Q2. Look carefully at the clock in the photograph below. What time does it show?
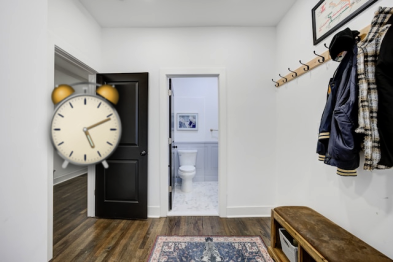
5:11
